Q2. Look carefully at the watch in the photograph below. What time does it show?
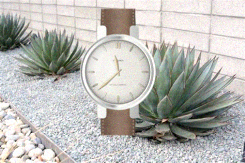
11:38
